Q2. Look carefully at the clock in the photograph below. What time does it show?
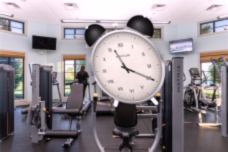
11:20
